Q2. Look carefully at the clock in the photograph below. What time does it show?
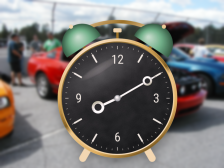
8:10
